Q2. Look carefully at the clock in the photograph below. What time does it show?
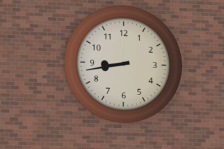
8:43
